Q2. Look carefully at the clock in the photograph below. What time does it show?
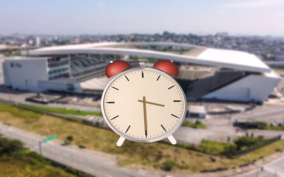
3:30
